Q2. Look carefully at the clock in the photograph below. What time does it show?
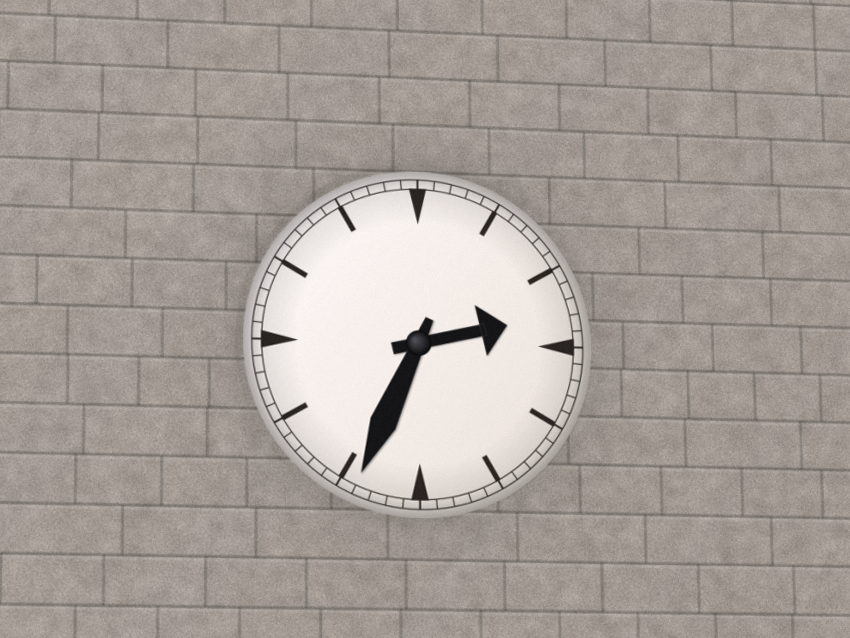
2:34
